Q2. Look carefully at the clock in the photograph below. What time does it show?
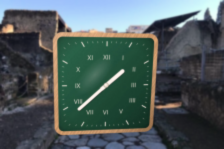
1:38
